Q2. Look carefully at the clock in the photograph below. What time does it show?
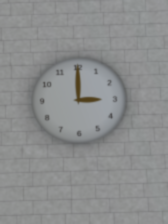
3:00
